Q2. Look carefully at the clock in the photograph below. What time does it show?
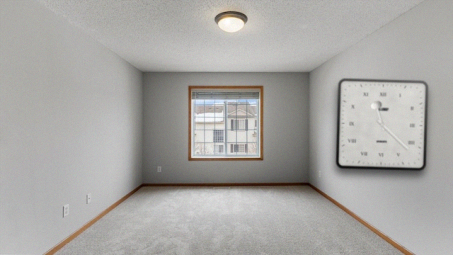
11:22
